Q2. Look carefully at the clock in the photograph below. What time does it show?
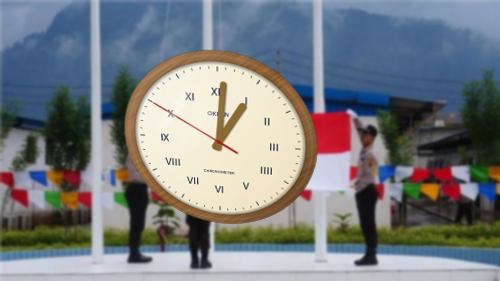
1:00:50
